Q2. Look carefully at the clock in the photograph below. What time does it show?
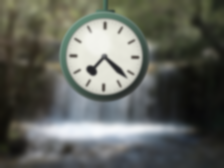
7:22
